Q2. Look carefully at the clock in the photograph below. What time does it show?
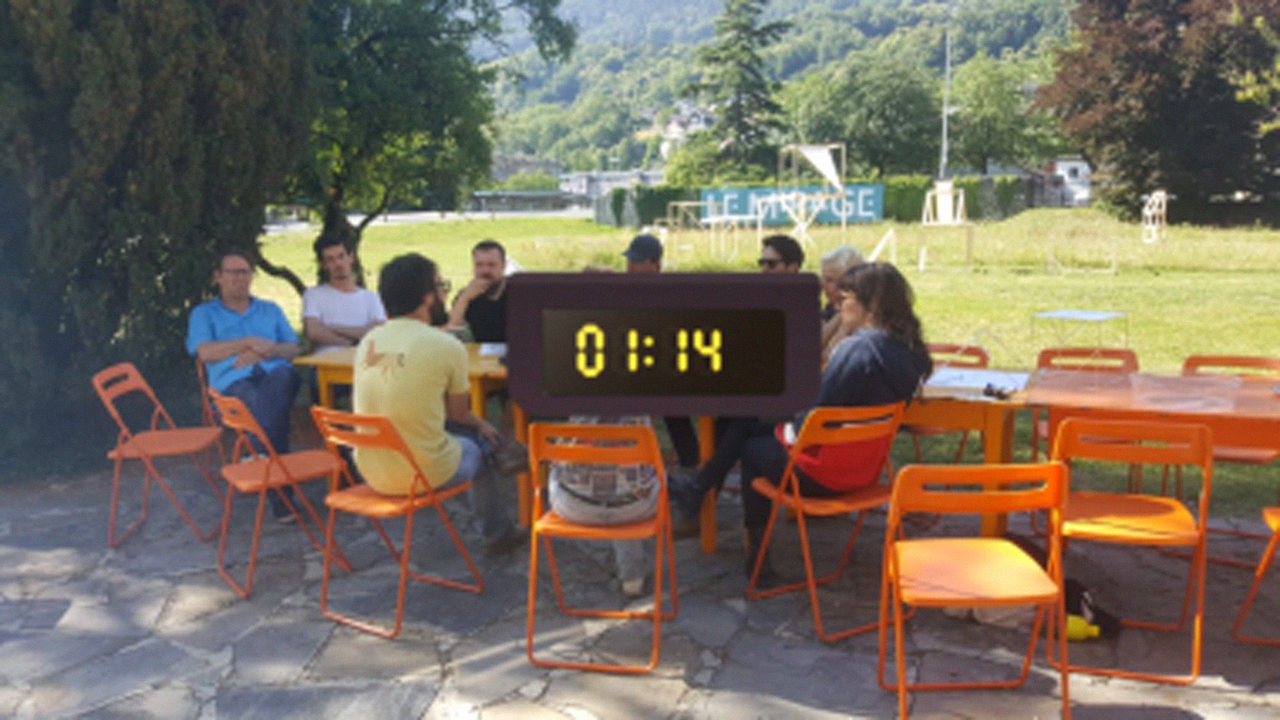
1:14
